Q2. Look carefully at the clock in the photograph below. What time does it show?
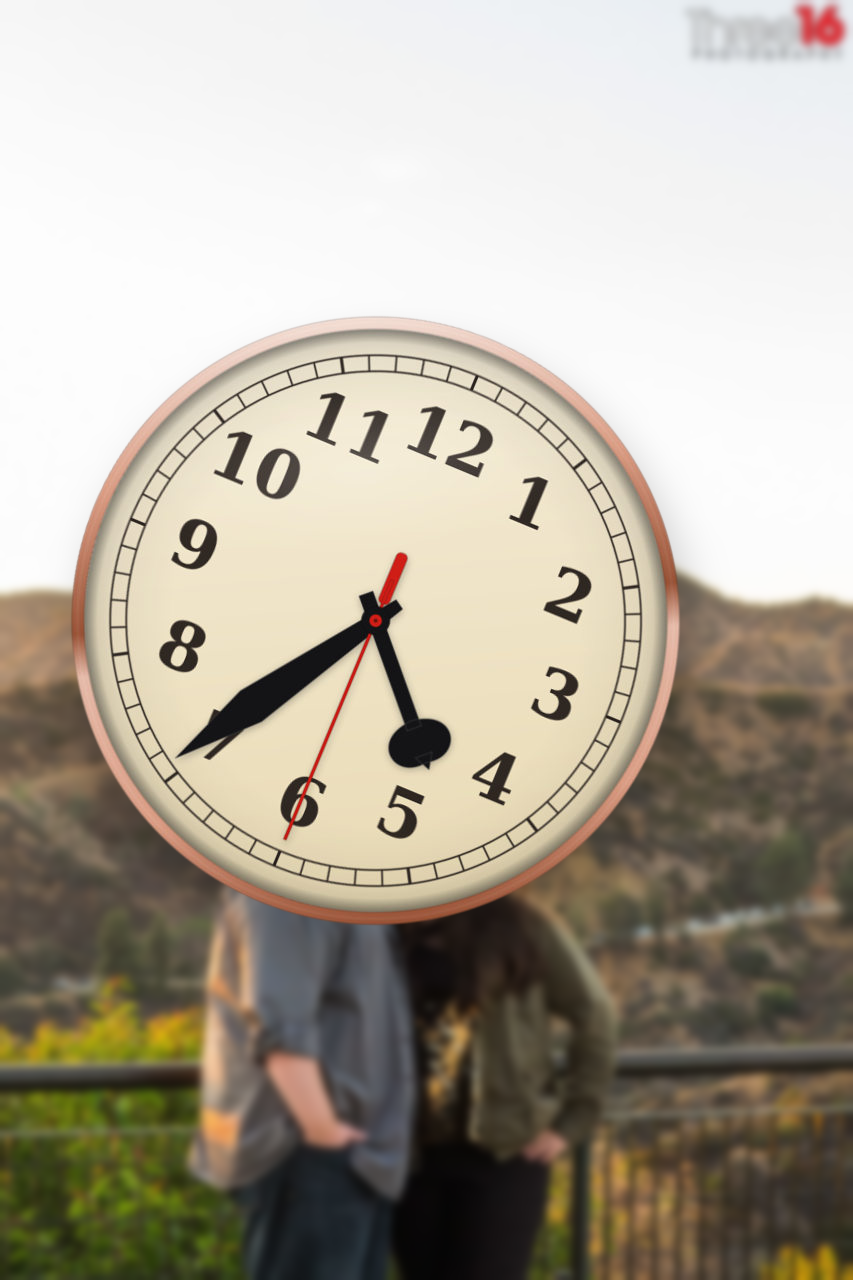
4:35:30
